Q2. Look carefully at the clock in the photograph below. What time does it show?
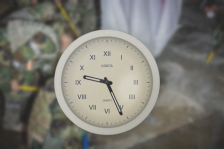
9:26
